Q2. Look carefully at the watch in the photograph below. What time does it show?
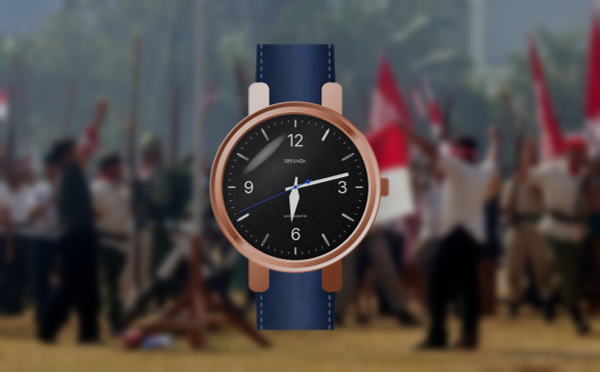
6:12:41
